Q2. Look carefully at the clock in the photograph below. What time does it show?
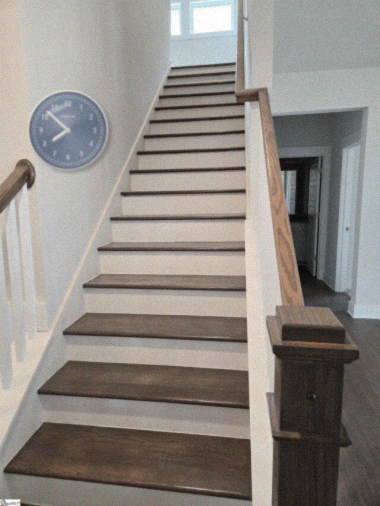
7:52
